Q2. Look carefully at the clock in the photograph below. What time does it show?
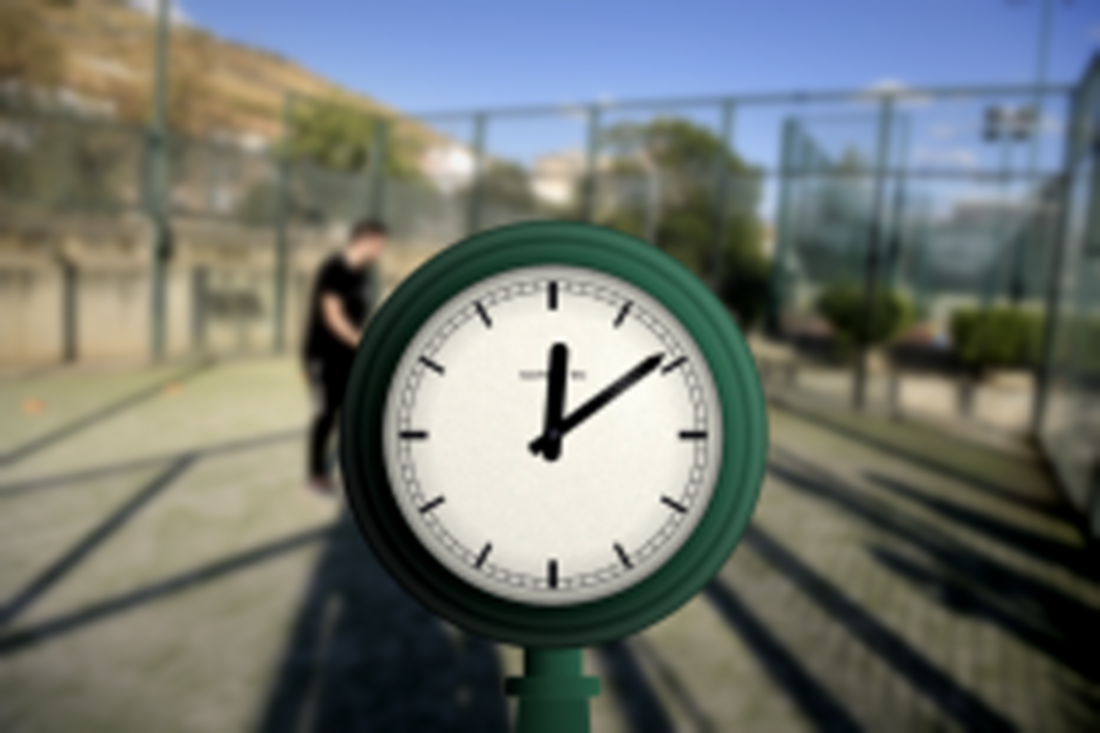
12:09
